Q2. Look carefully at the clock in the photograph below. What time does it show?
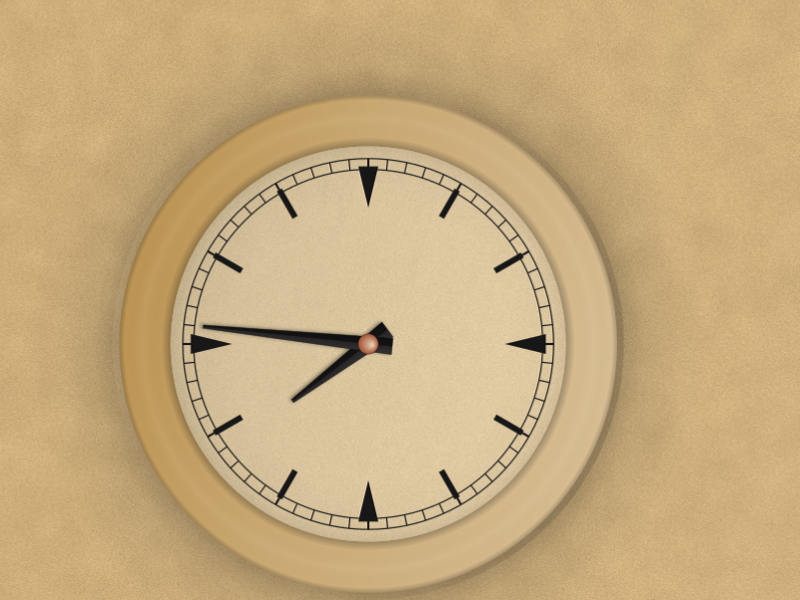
7:46
